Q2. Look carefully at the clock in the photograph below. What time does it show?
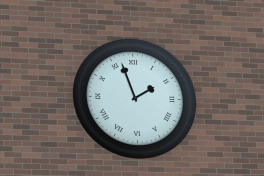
1:57
